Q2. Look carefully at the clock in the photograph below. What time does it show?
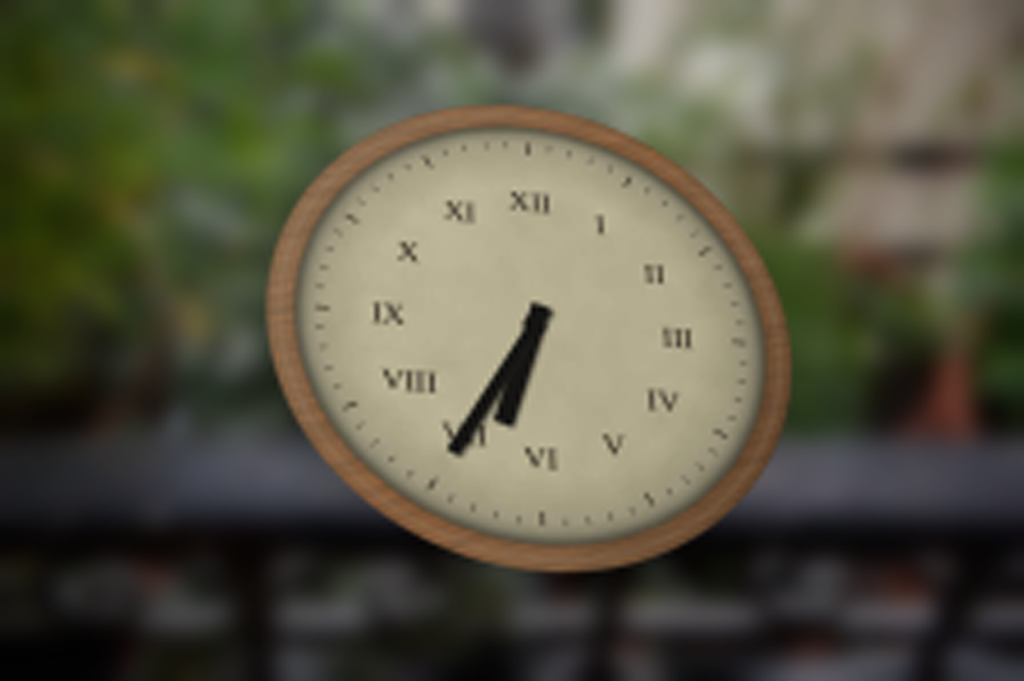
6:35
